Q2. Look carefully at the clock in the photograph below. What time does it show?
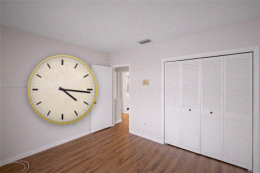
4:16
